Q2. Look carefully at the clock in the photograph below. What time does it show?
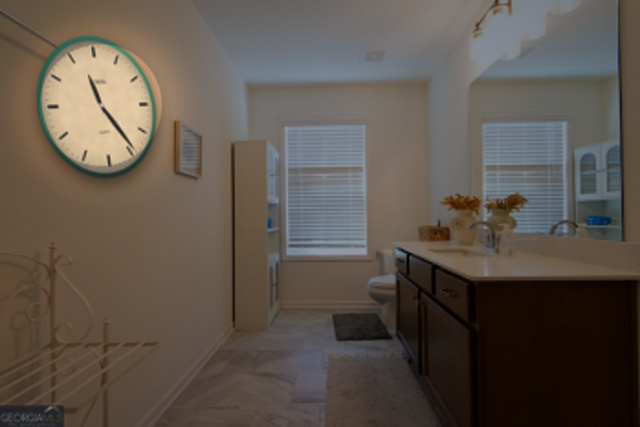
11:24
